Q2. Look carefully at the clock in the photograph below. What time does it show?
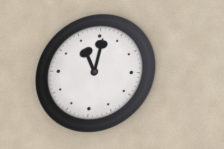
11:01
